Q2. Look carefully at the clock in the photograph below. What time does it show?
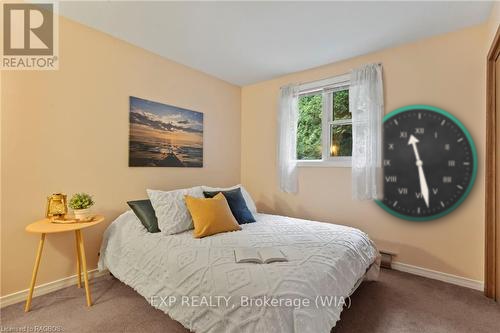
11:28
